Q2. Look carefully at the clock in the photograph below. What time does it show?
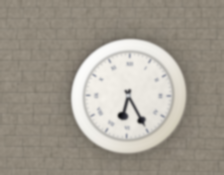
6:25
